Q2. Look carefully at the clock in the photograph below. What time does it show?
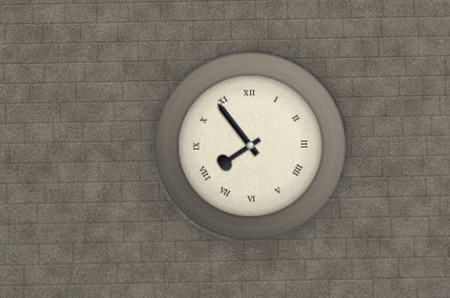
7:54
